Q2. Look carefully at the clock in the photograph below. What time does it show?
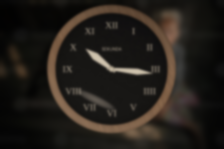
10:16
